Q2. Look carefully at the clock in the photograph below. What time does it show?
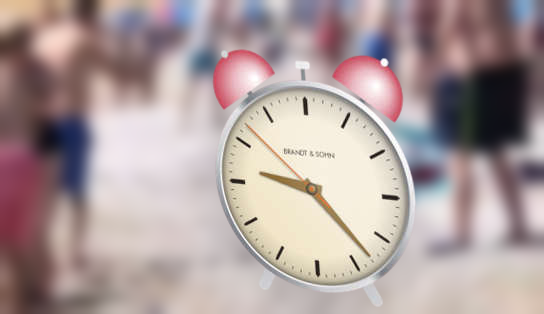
9:22:52
